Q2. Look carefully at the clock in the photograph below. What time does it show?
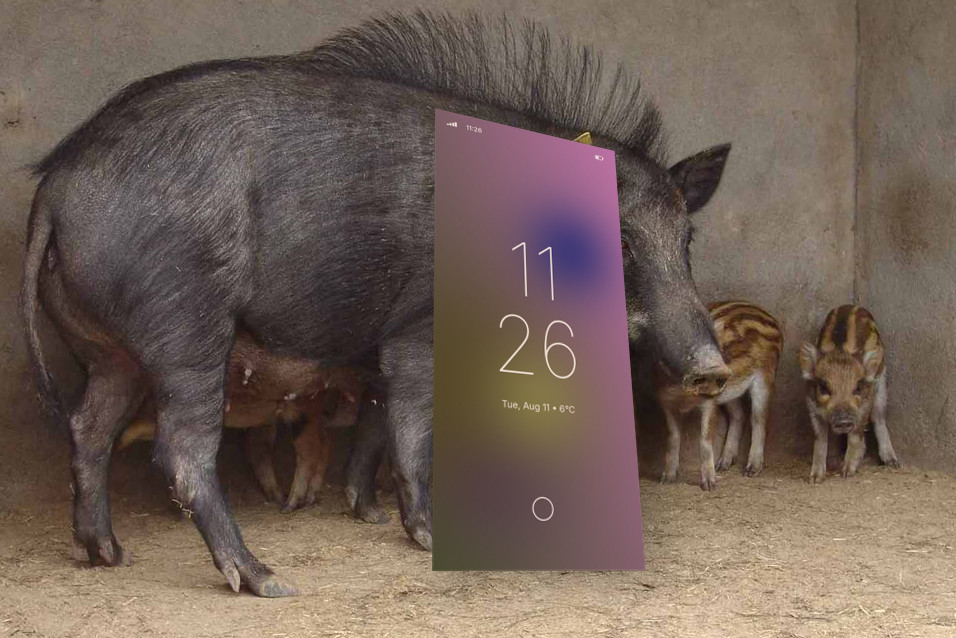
11:26
